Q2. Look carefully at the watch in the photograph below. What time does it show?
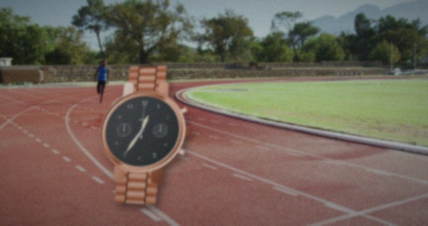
12:35
